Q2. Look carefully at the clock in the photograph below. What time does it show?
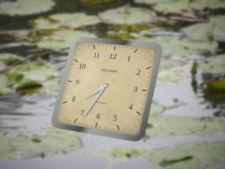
7:34
